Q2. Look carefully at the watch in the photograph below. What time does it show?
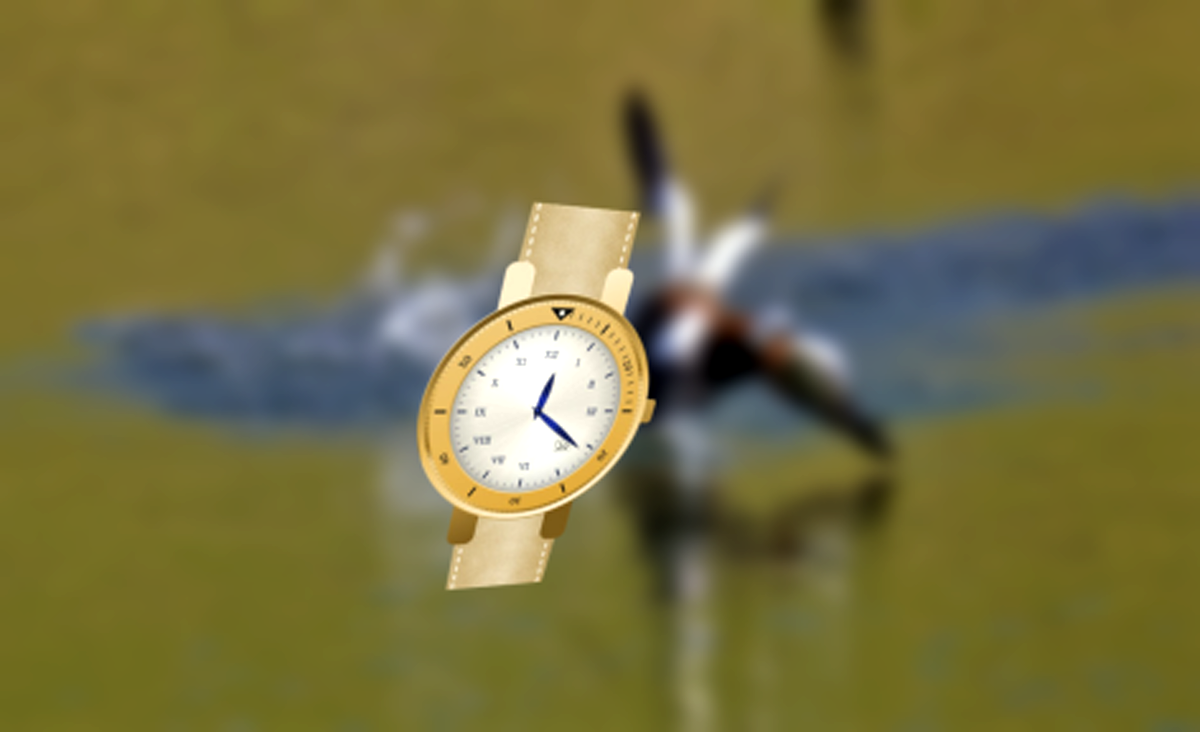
12:21
